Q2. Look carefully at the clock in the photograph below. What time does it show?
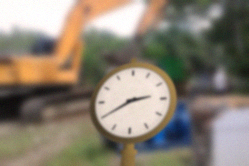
2:40
